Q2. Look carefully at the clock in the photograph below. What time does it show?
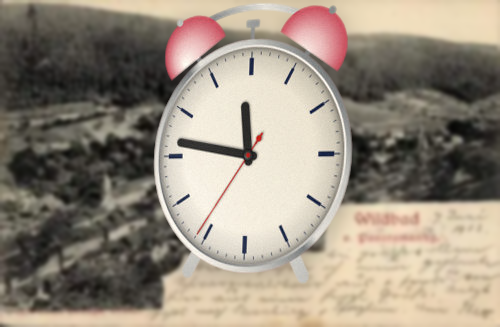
11:46:36
